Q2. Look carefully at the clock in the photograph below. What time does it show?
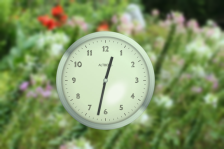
12:32
